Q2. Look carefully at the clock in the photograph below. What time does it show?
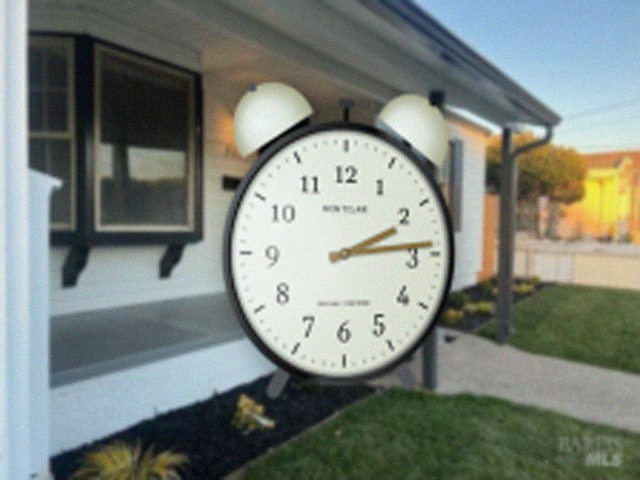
2:14
